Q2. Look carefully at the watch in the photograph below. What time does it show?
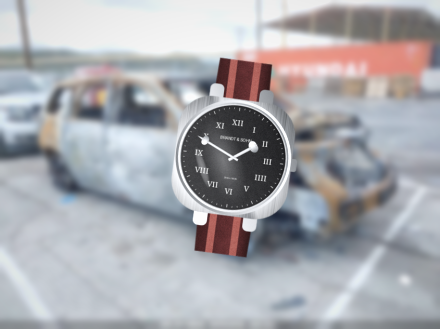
1:49
